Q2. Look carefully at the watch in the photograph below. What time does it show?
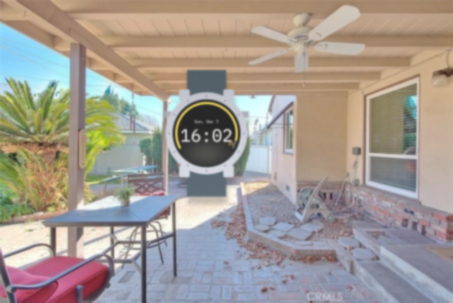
16:02
